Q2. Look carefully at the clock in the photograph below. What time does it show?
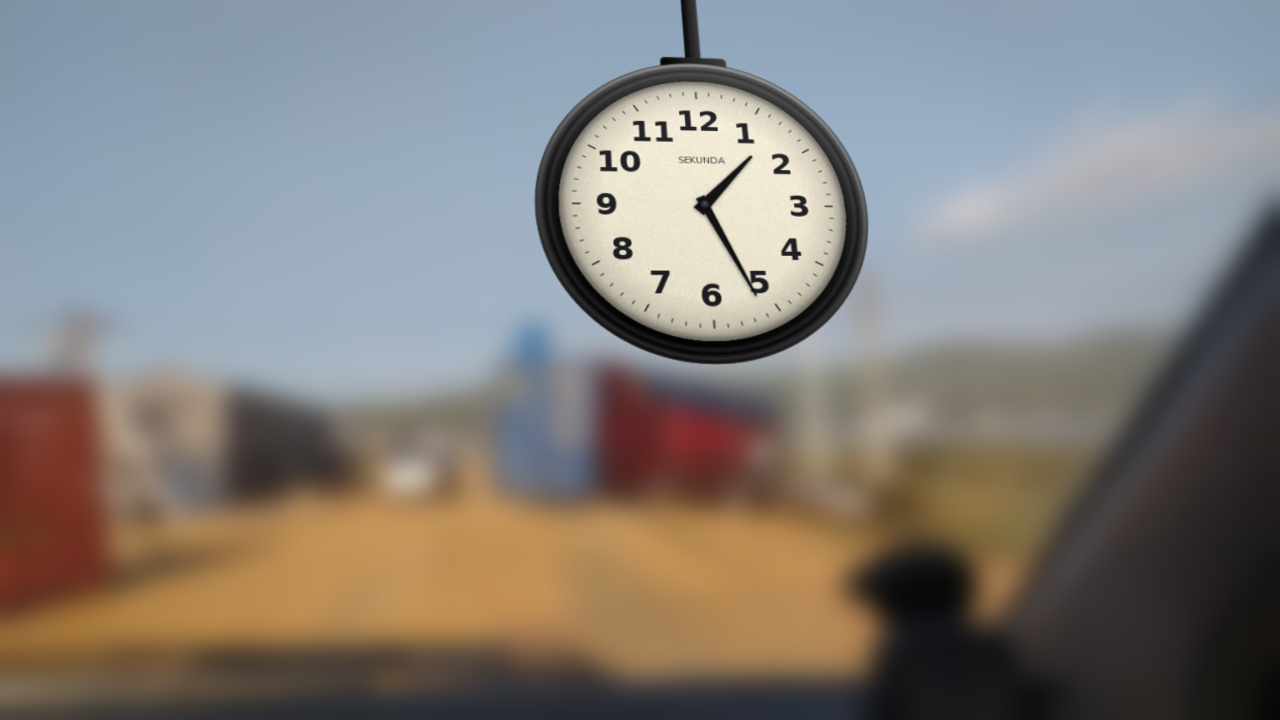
1:26
